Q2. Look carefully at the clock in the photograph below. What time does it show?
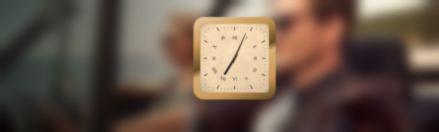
7:04
